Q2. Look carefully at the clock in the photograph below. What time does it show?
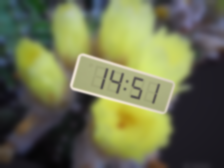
14:51
